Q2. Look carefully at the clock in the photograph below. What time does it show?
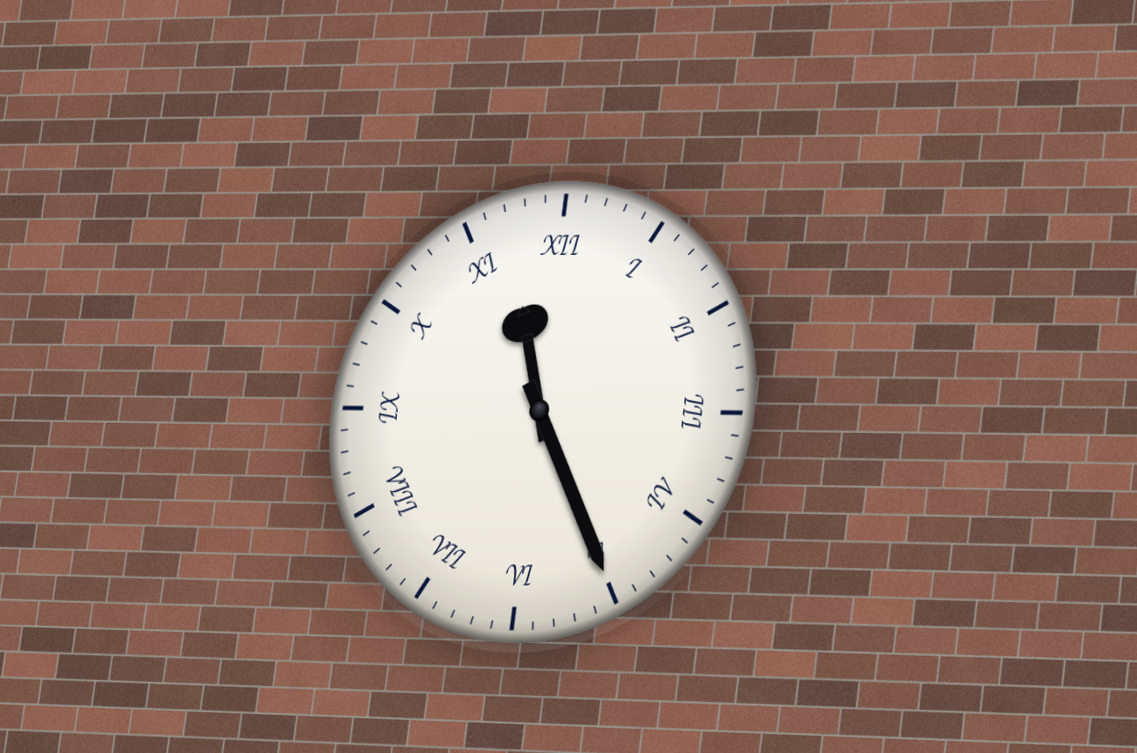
11:25
